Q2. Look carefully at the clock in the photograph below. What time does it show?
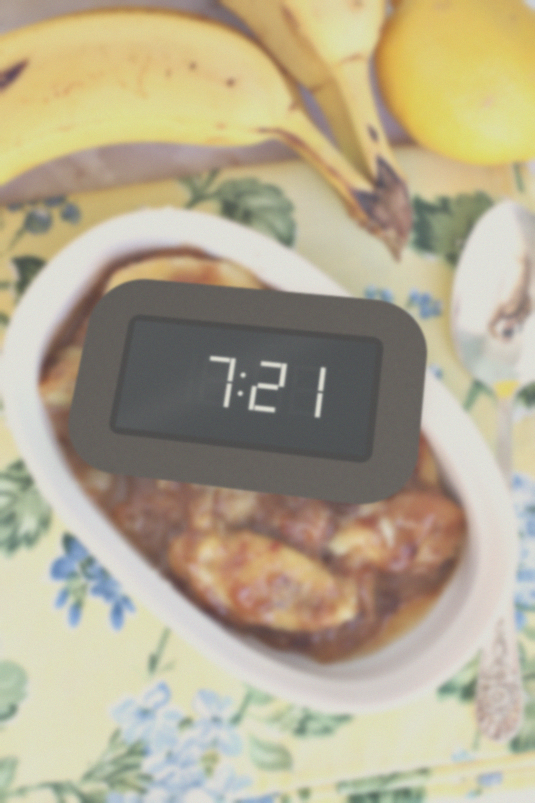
7:21
